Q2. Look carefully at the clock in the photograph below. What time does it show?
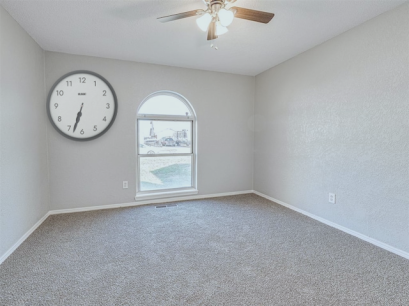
6:33
